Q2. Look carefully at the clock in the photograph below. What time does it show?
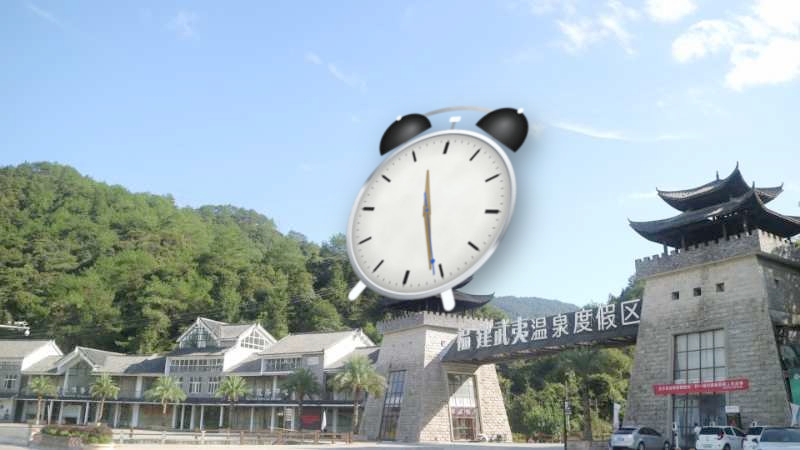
11:26:26
